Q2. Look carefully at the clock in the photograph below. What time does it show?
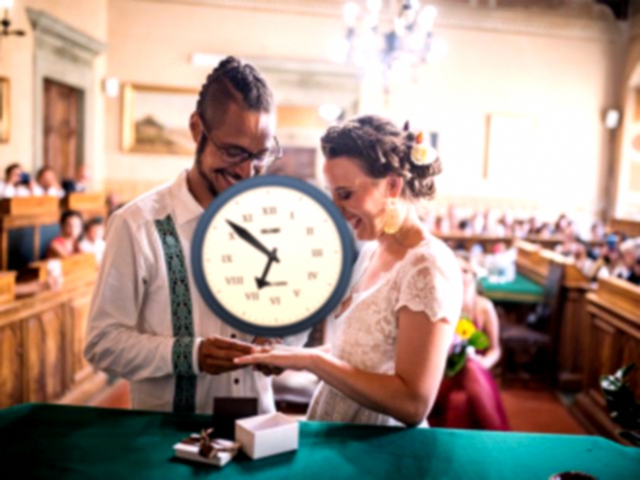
6:52
